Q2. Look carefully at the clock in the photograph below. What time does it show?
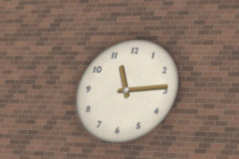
11:14
